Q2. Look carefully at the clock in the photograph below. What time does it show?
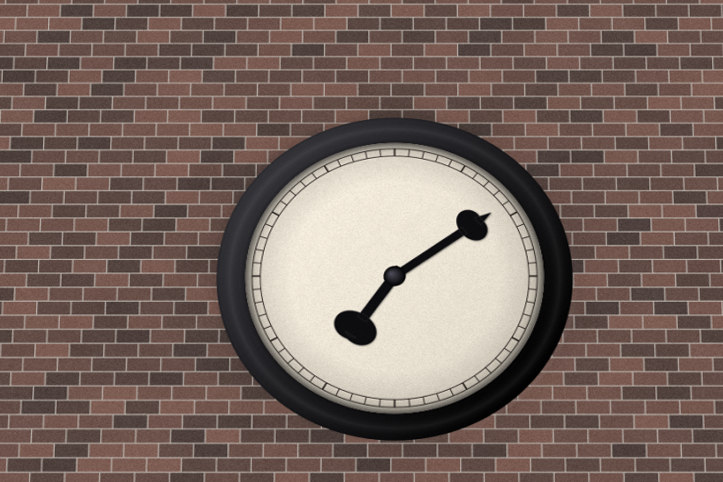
7:09
